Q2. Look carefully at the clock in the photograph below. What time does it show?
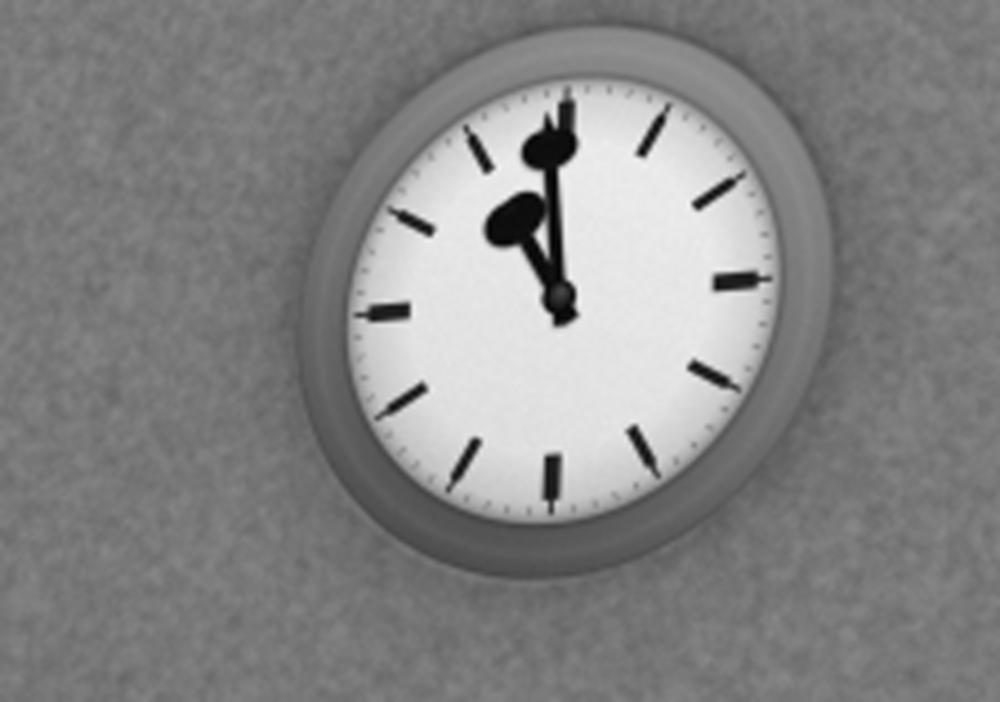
10:59
